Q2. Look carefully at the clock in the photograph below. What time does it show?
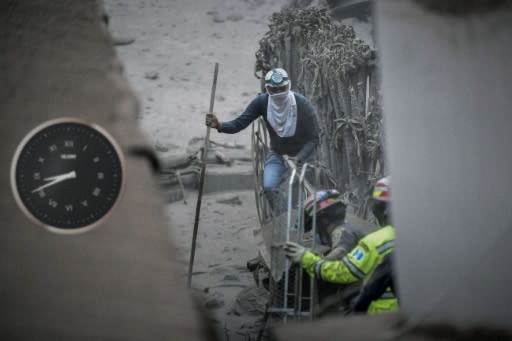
8:41
